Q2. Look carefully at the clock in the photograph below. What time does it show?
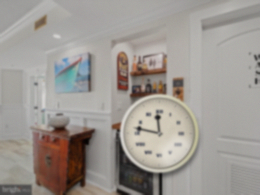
11:47
